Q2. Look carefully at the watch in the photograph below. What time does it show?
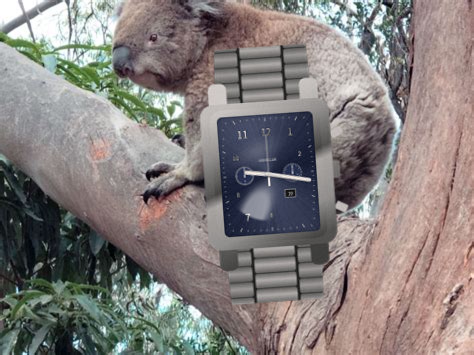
9:17
